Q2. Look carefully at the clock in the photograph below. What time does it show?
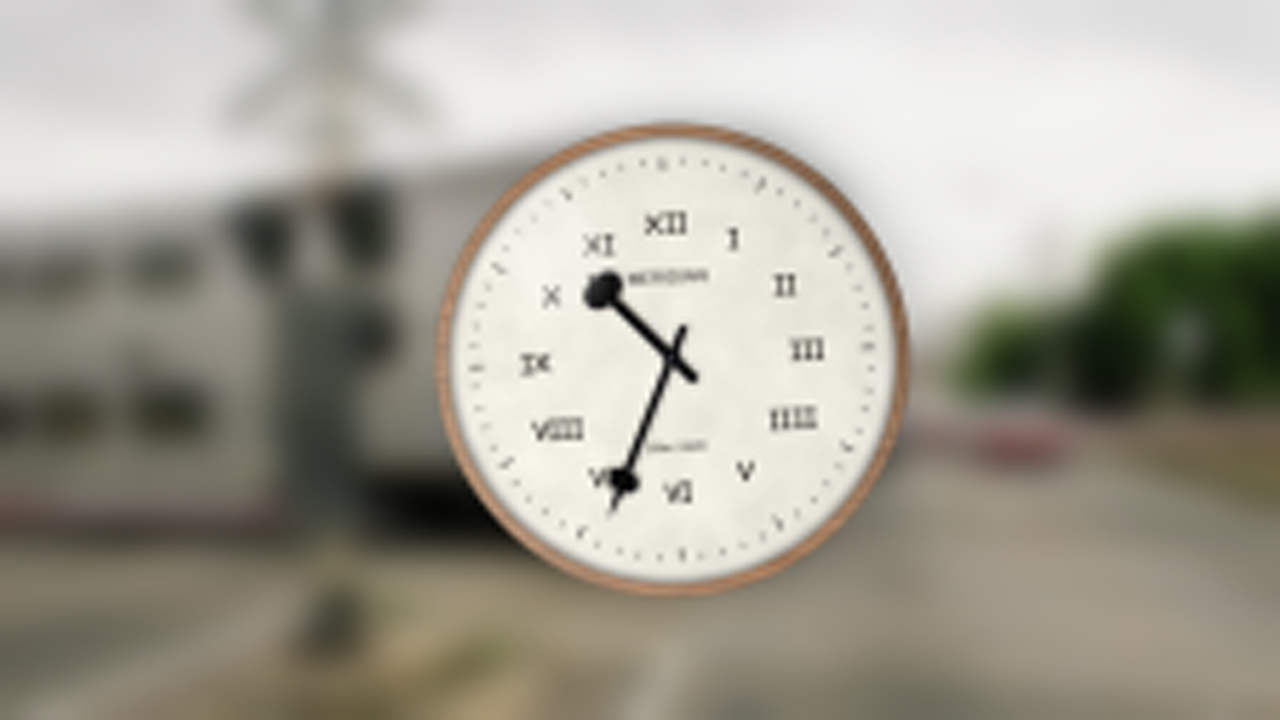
10:34
